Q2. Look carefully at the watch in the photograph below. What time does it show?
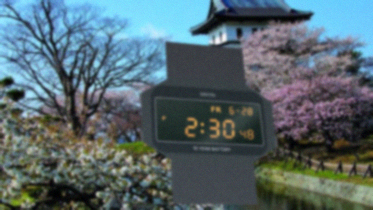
2:30
